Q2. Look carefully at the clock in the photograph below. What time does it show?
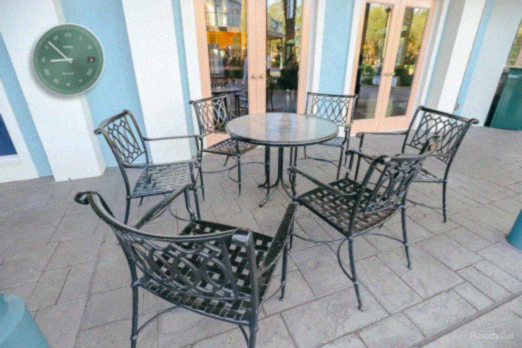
8:52
